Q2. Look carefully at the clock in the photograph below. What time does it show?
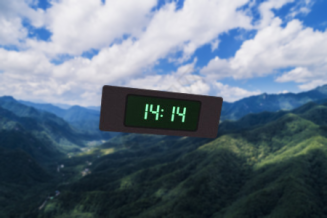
14:14
